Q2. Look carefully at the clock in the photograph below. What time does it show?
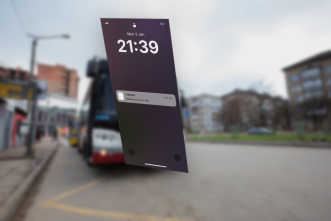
21:39
